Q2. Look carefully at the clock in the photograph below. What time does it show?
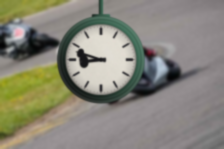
8:48
